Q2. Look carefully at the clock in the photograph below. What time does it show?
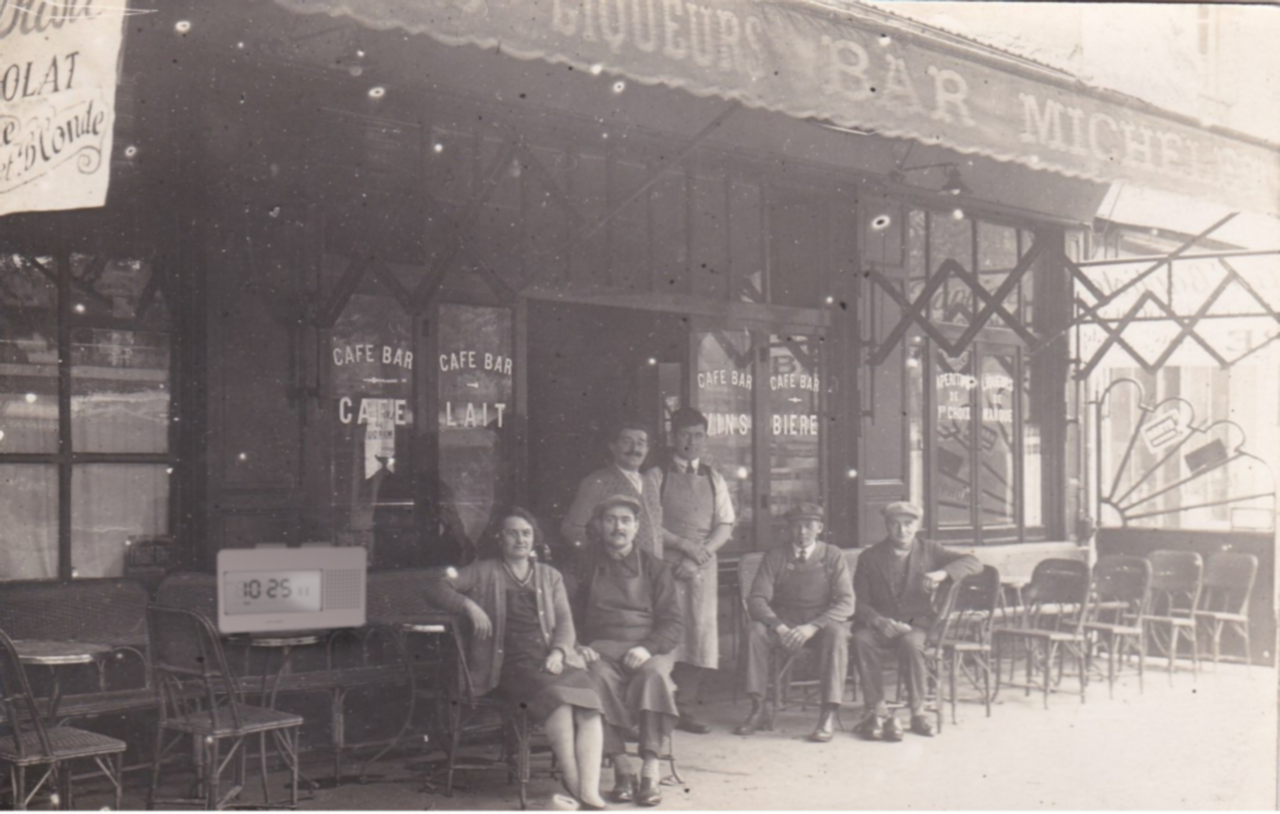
10:25
